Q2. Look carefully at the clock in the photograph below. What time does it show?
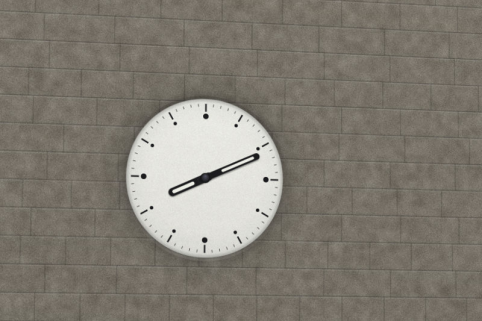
8:11
